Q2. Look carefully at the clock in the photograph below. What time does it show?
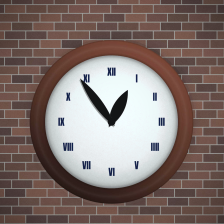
12:54
